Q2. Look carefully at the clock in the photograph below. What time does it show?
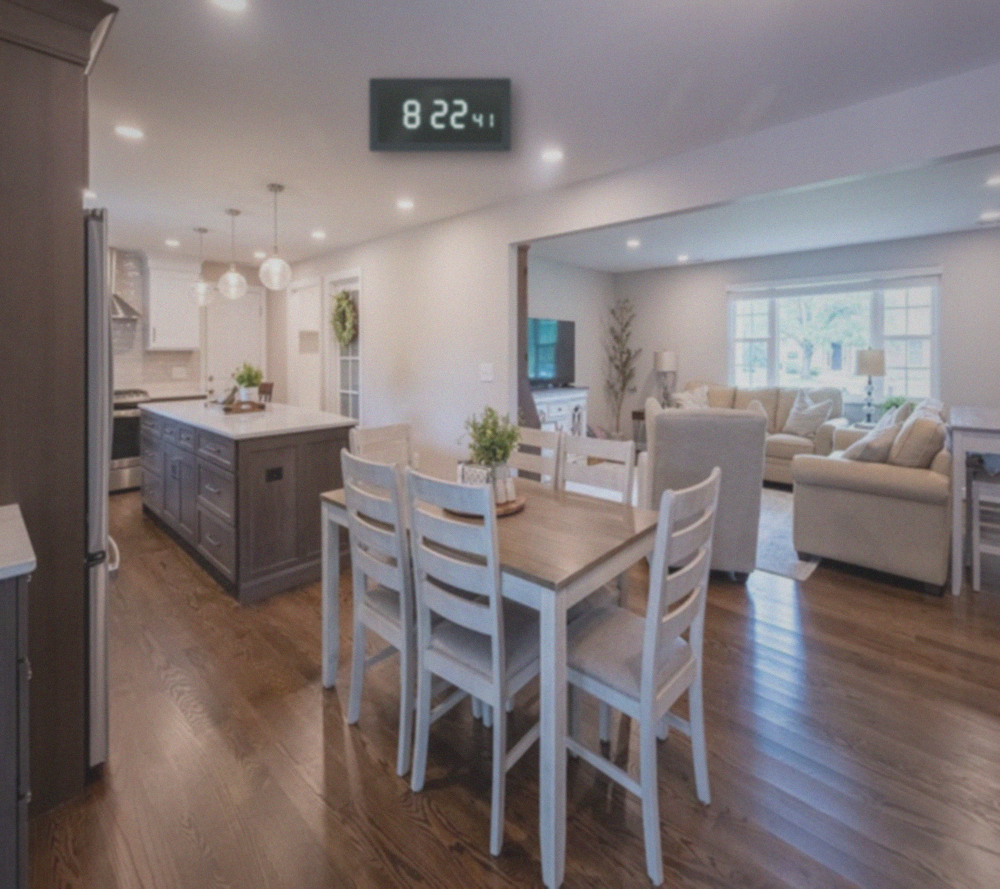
8:22:41
